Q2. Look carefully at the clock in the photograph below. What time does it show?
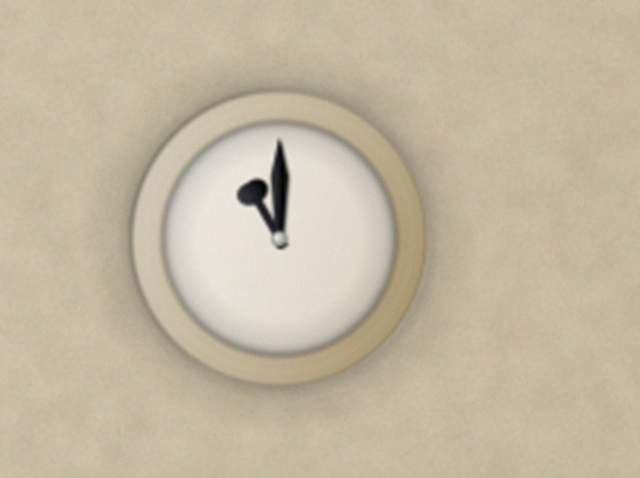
11:00
